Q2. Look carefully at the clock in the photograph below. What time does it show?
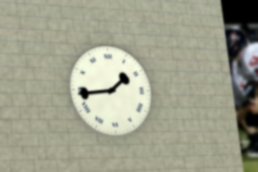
1:44
